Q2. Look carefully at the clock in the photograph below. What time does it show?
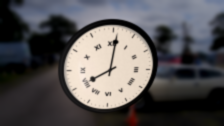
8:01
